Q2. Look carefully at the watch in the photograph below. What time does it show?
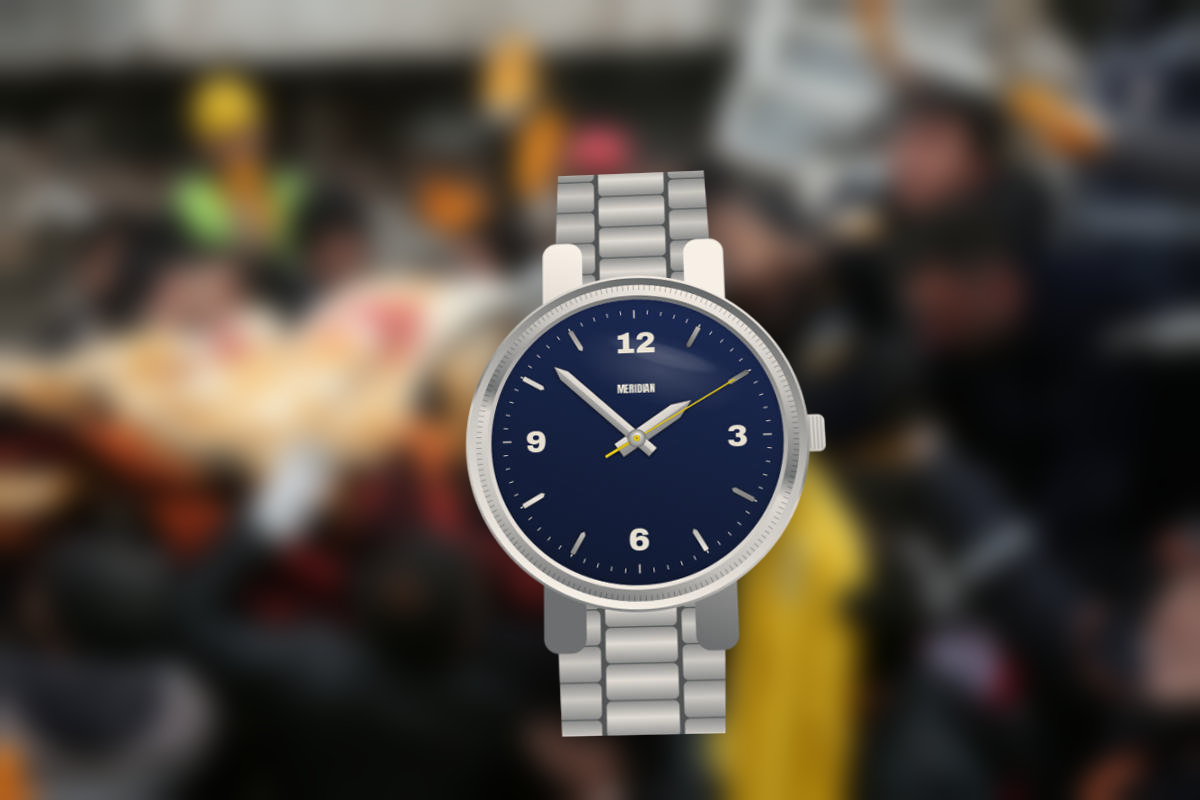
1:52:10
